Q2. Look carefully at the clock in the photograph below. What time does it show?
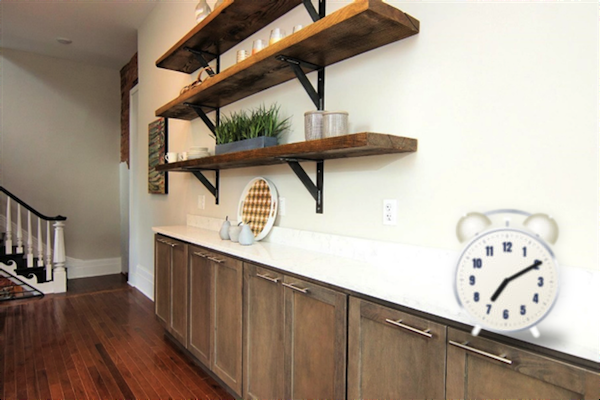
7:10
